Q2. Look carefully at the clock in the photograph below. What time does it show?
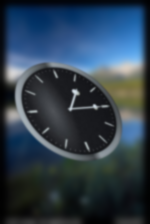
1:15
